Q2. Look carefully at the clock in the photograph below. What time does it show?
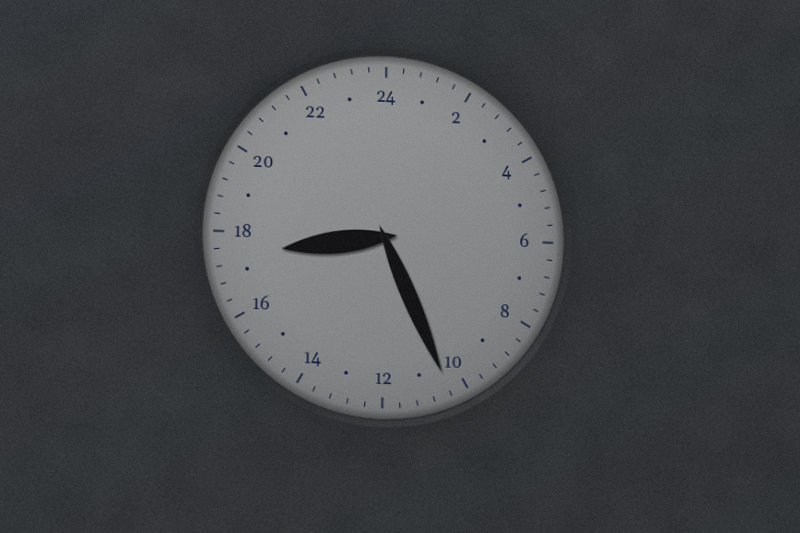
17:26
